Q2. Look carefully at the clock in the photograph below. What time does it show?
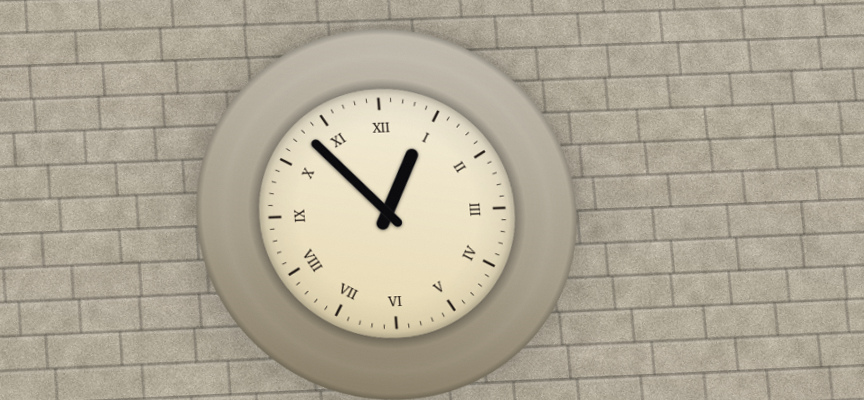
12:53
